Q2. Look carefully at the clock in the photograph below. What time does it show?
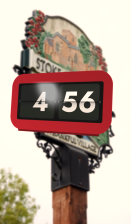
4:56
